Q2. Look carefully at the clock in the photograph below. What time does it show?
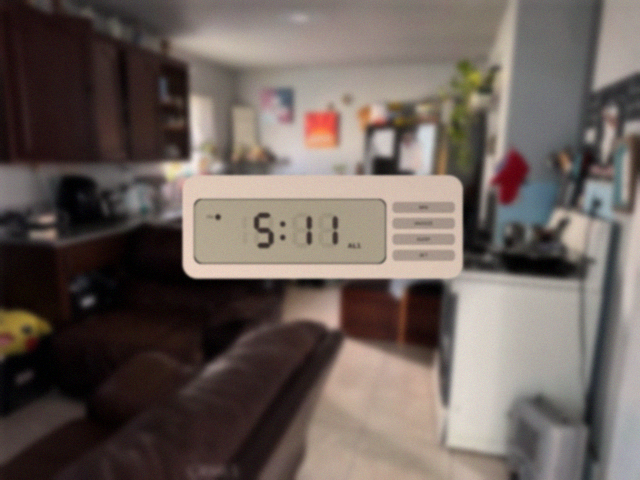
5:11
